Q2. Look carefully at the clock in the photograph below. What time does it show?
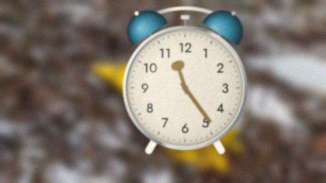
11:24
